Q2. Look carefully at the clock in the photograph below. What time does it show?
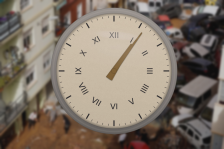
1:06
